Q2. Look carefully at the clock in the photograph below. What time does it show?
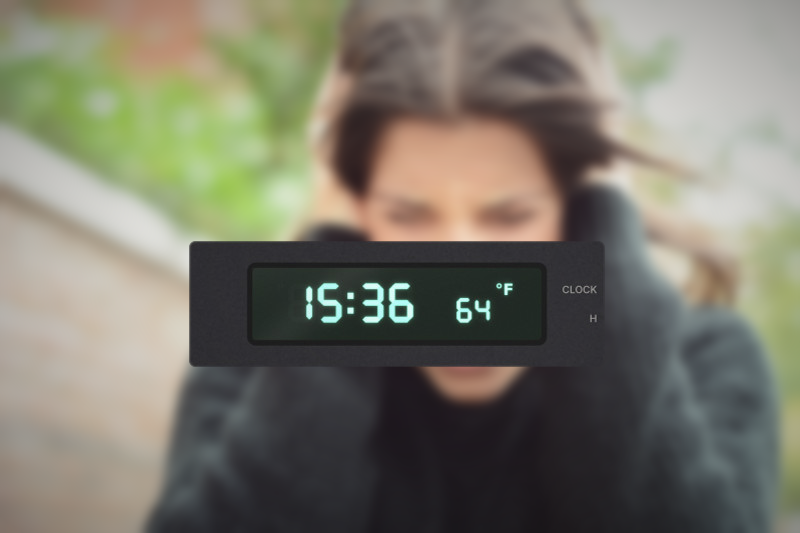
15:36
